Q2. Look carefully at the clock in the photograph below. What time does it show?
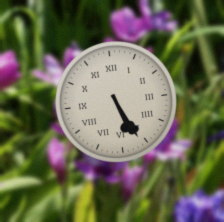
5:26
